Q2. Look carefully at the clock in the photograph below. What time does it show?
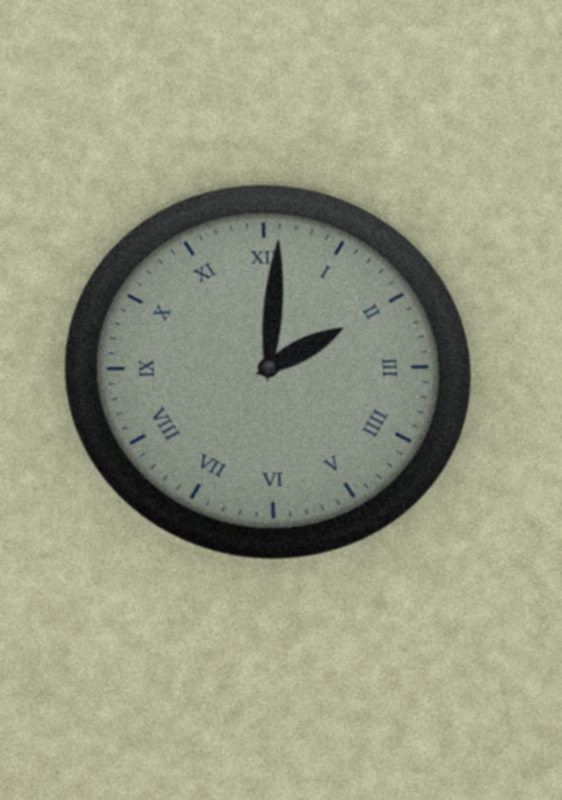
2:01
